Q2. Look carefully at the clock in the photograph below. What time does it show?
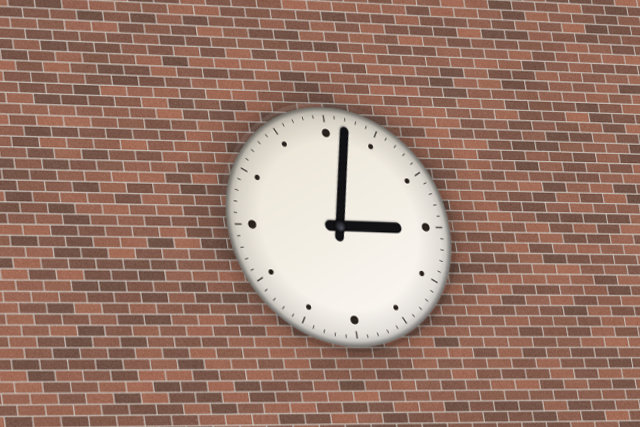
3:02
